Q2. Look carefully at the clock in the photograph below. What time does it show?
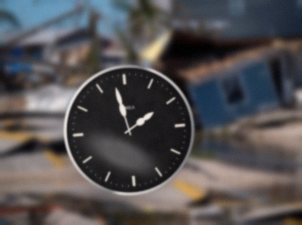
1:58
